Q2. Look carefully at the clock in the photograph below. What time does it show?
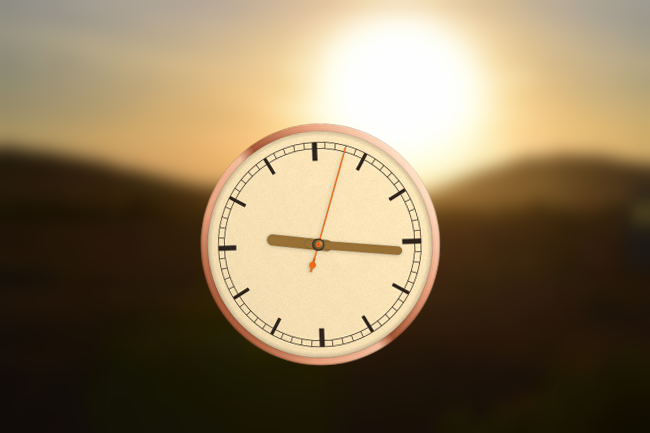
9:16:03
